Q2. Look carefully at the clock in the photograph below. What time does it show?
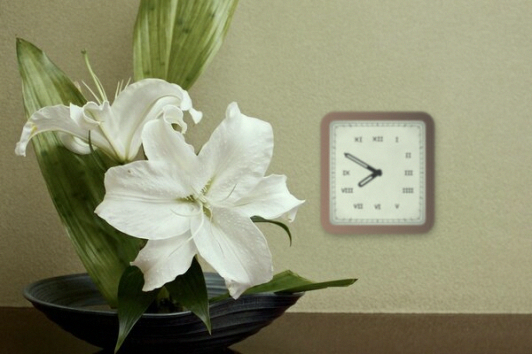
7:50
